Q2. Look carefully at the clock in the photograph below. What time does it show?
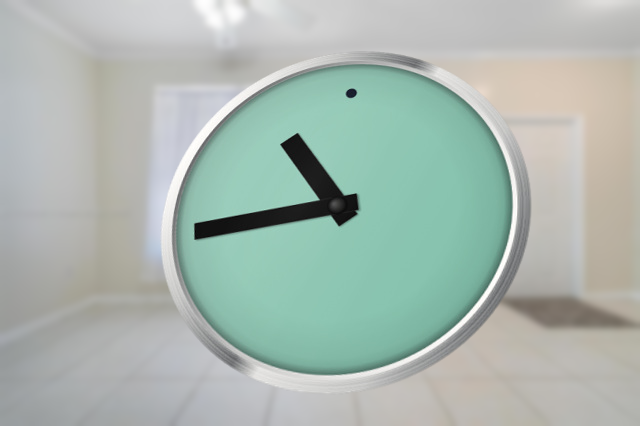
10:43
